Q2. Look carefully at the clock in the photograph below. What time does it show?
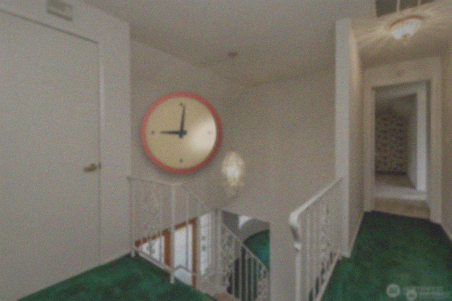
9:01
